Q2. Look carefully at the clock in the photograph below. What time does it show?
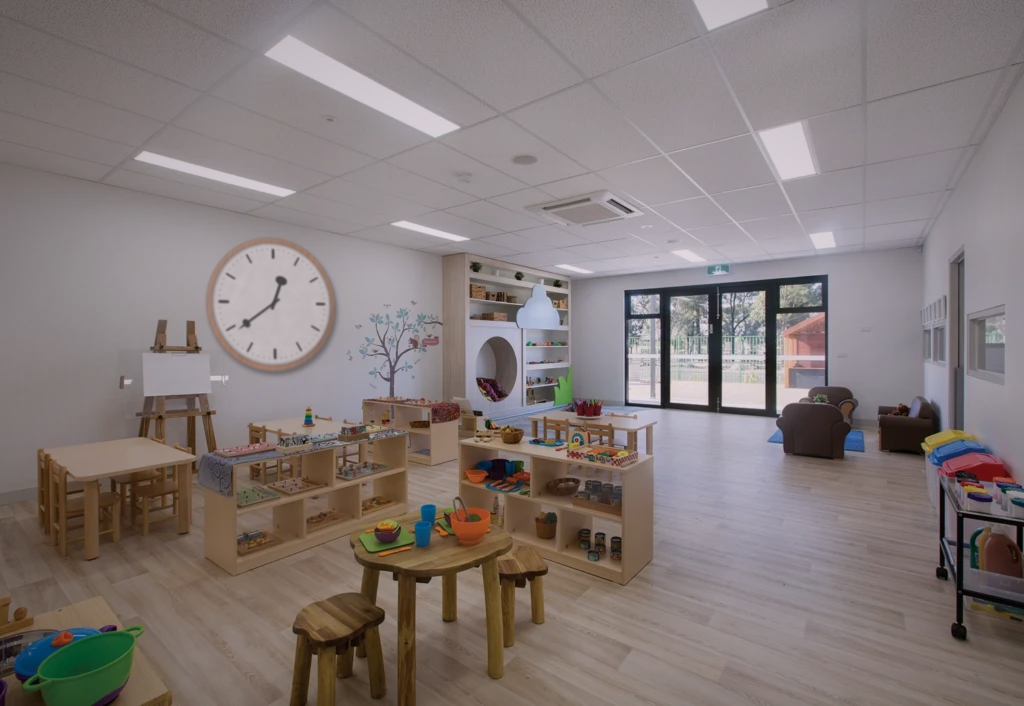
12:39
